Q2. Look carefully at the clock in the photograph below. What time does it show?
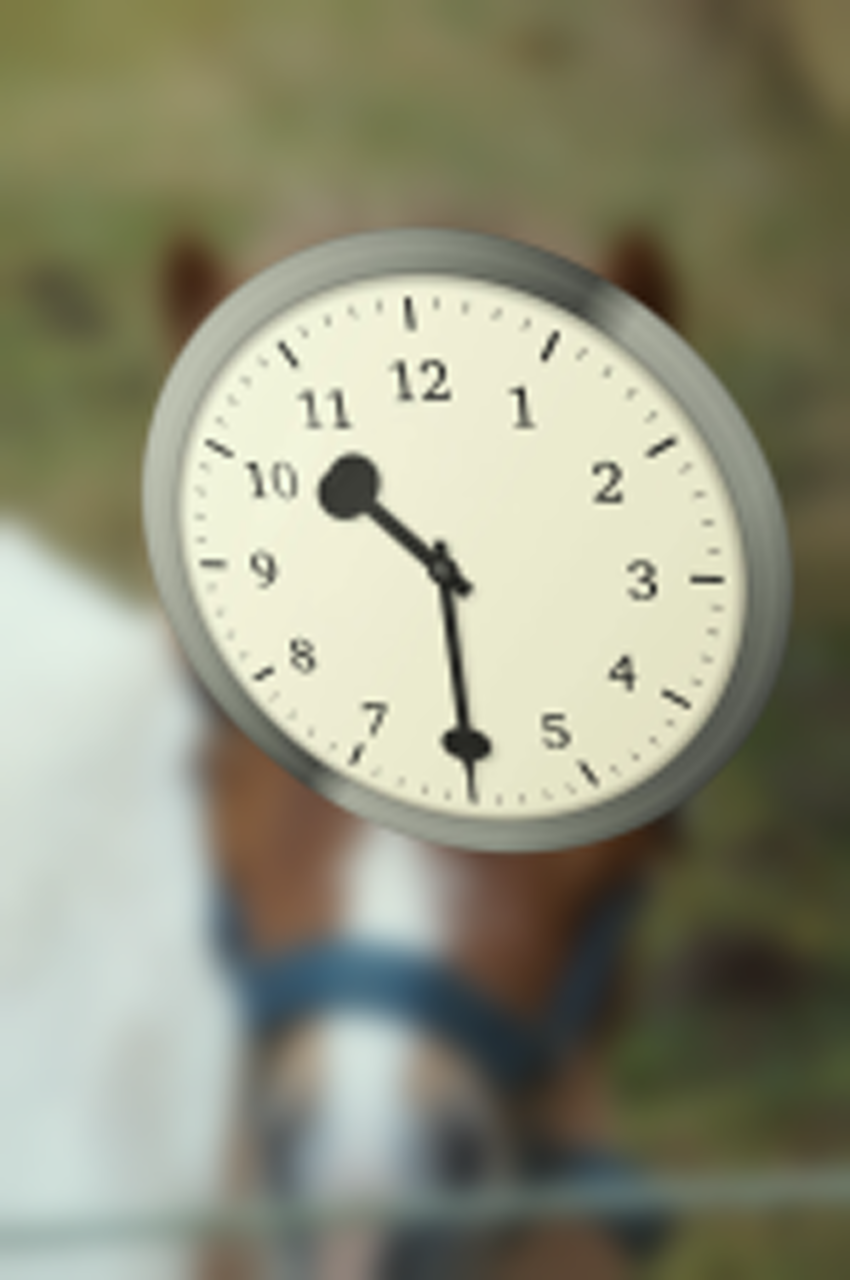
10:30
